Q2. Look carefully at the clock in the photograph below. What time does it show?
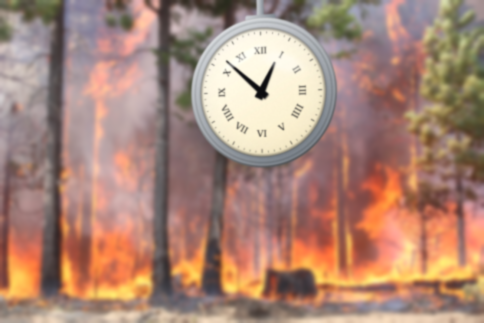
12:52
